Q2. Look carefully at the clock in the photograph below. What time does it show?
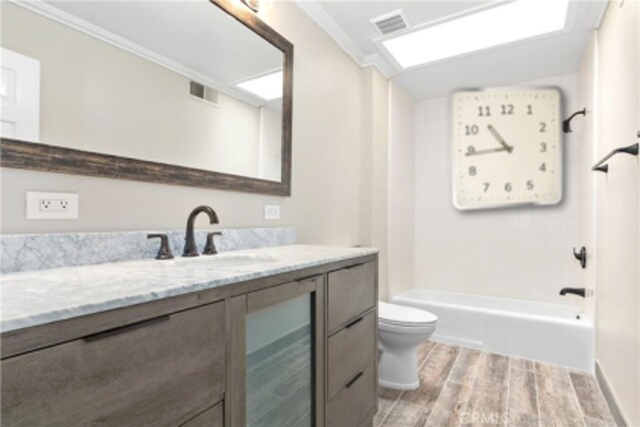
10:44
